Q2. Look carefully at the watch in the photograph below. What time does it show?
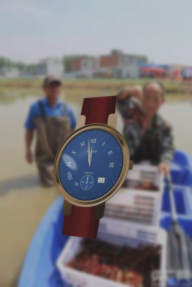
11:58
